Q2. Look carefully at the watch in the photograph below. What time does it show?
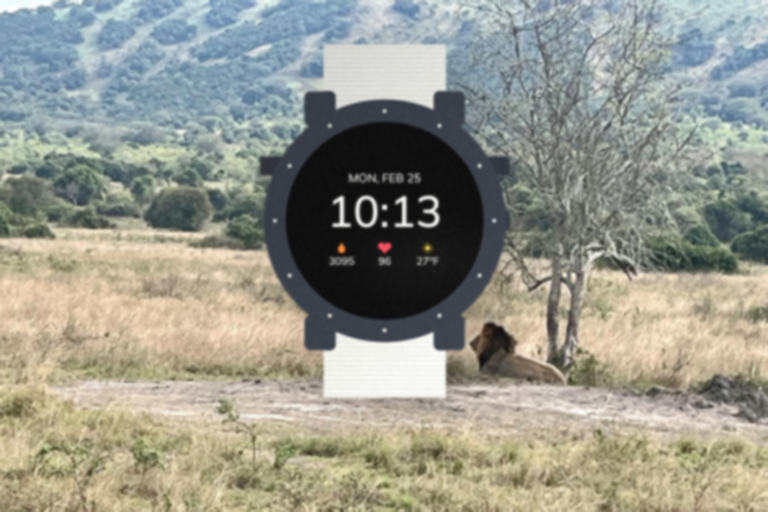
10:13
